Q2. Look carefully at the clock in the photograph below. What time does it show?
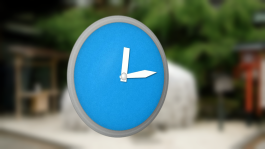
12:14
